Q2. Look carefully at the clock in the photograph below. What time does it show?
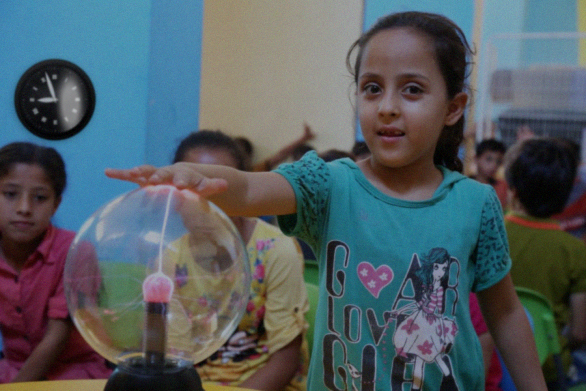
8:57
